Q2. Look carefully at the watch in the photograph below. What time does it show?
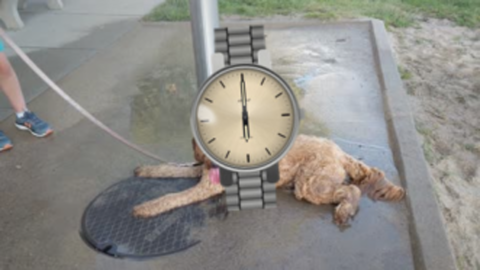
6:00
